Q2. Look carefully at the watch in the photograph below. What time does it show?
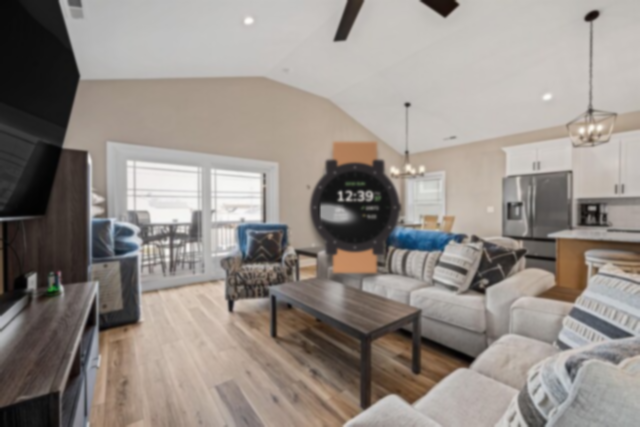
12:39
